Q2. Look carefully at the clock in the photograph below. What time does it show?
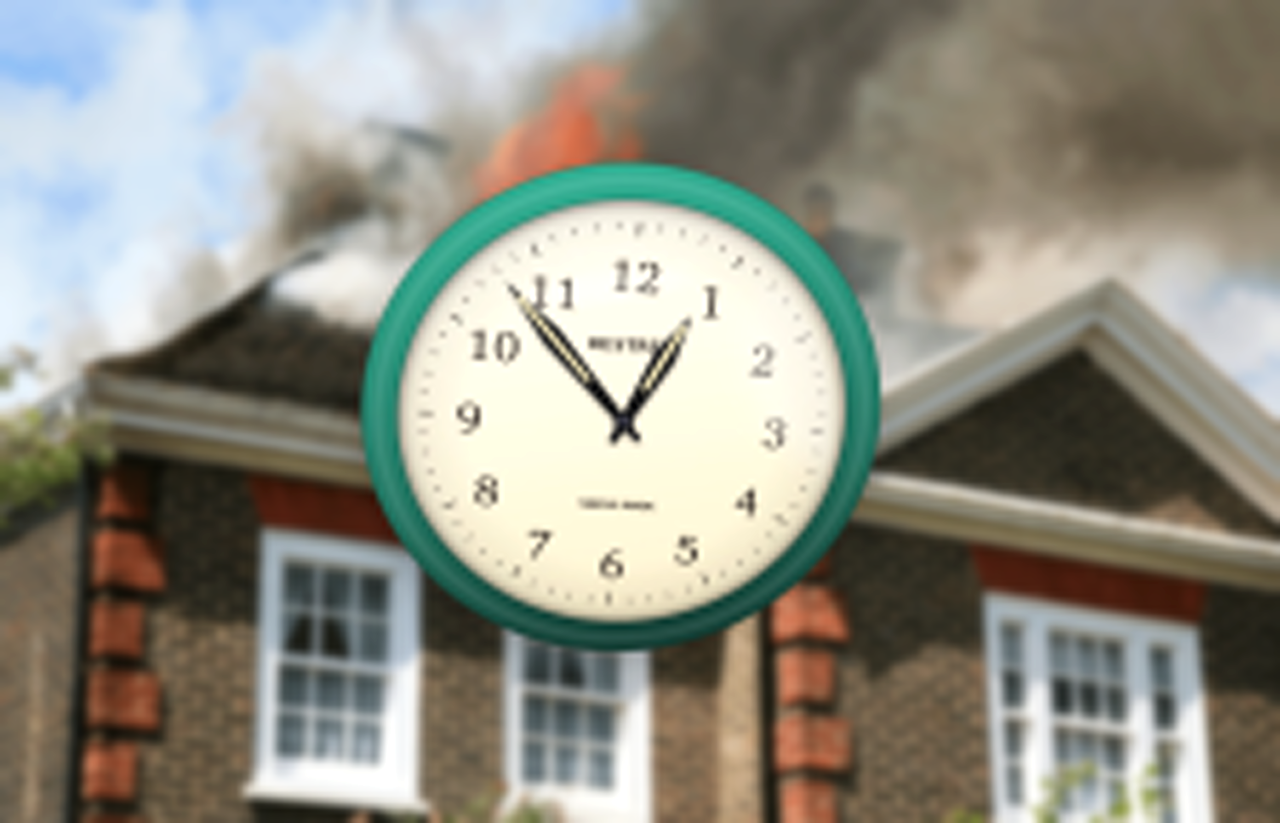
12:53
